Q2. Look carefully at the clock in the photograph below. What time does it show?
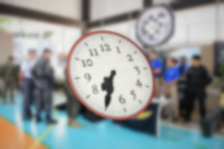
7:35
